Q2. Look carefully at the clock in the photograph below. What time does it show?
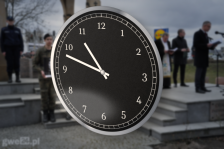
10:48
